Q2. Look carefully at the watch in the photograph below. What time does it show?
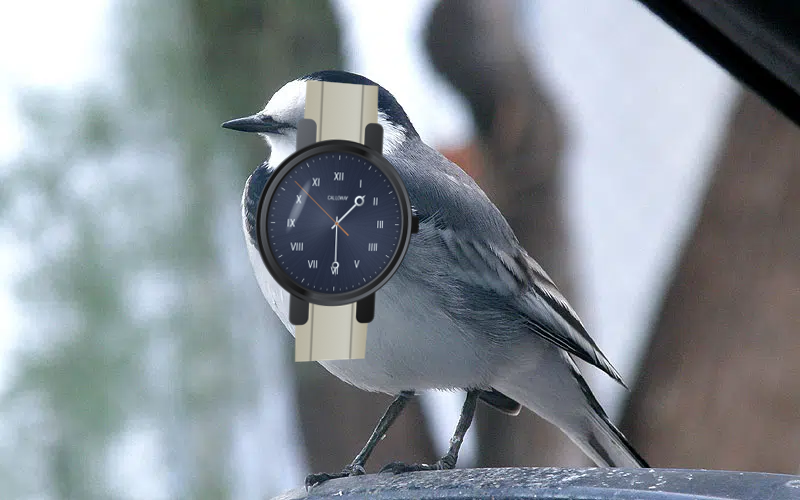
1:29:52
